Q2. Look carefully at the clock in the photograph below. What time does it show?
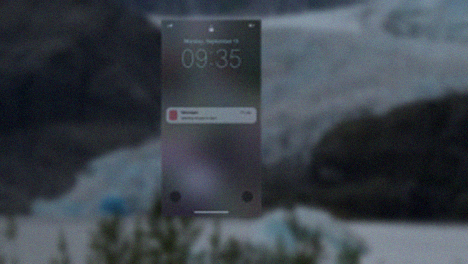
9:35
